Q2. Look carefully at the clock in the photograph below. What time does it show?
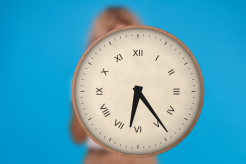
6:24
